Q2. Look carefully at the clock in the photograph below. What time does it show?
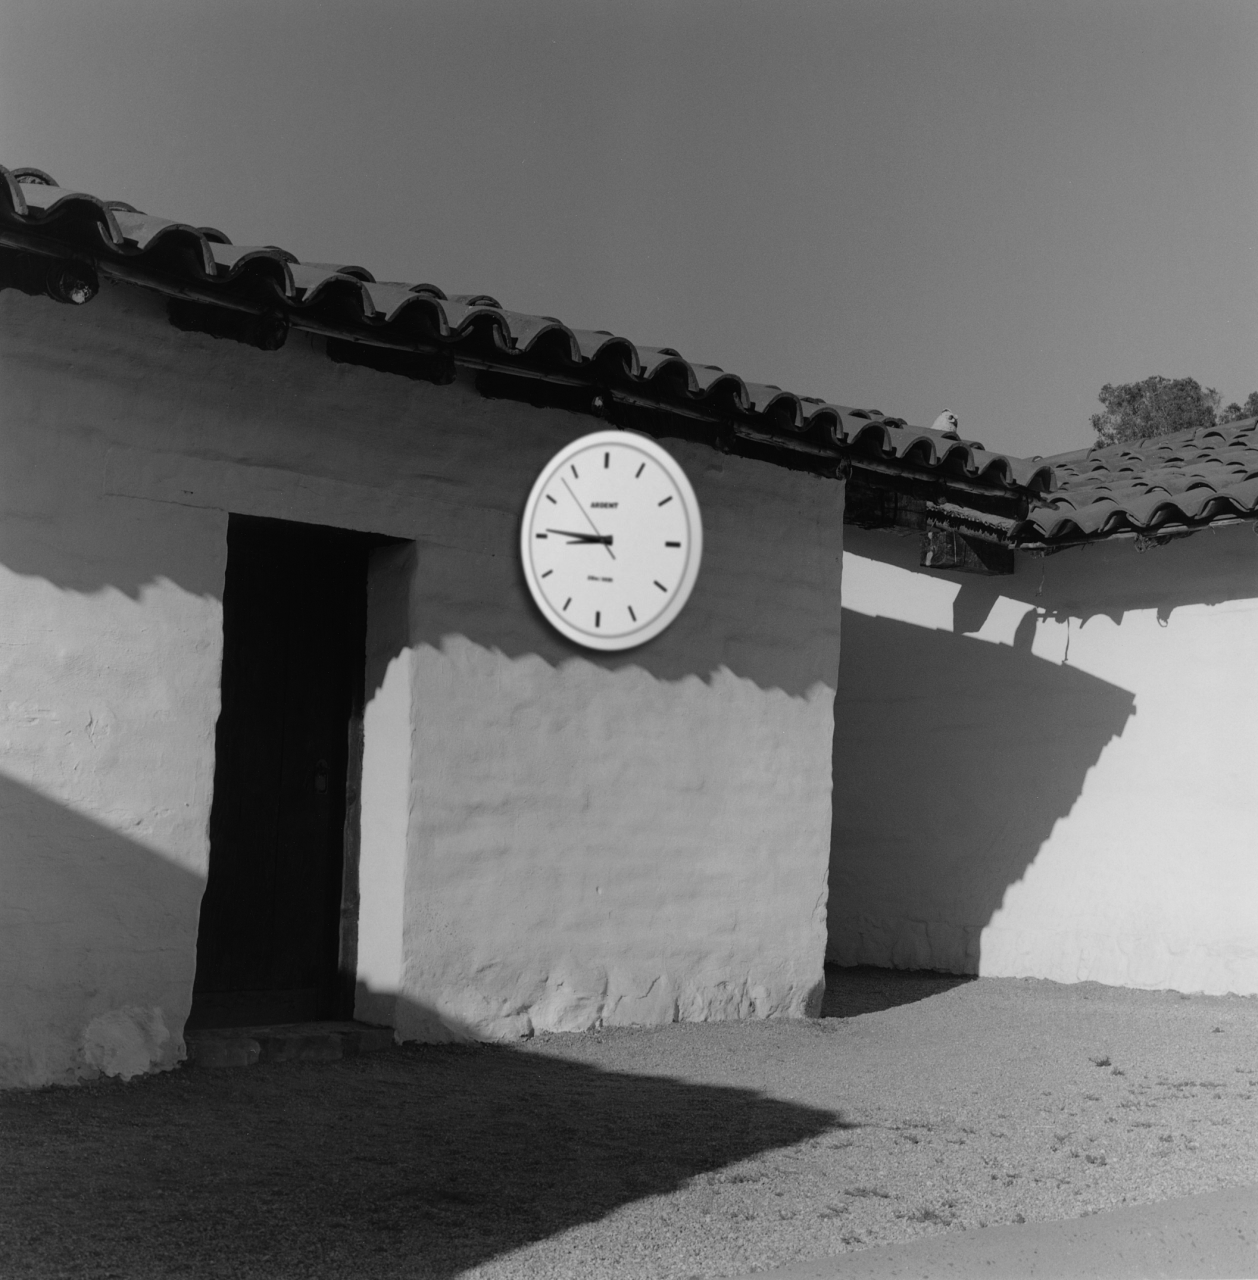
8:45:53
